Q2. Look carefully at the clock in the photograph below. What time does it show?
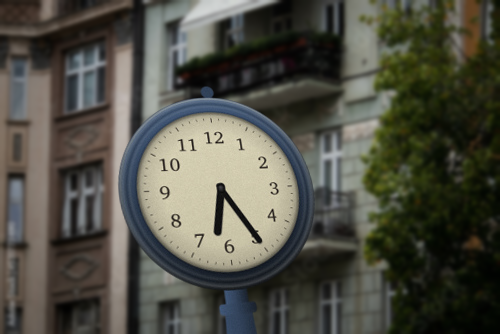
6:25
